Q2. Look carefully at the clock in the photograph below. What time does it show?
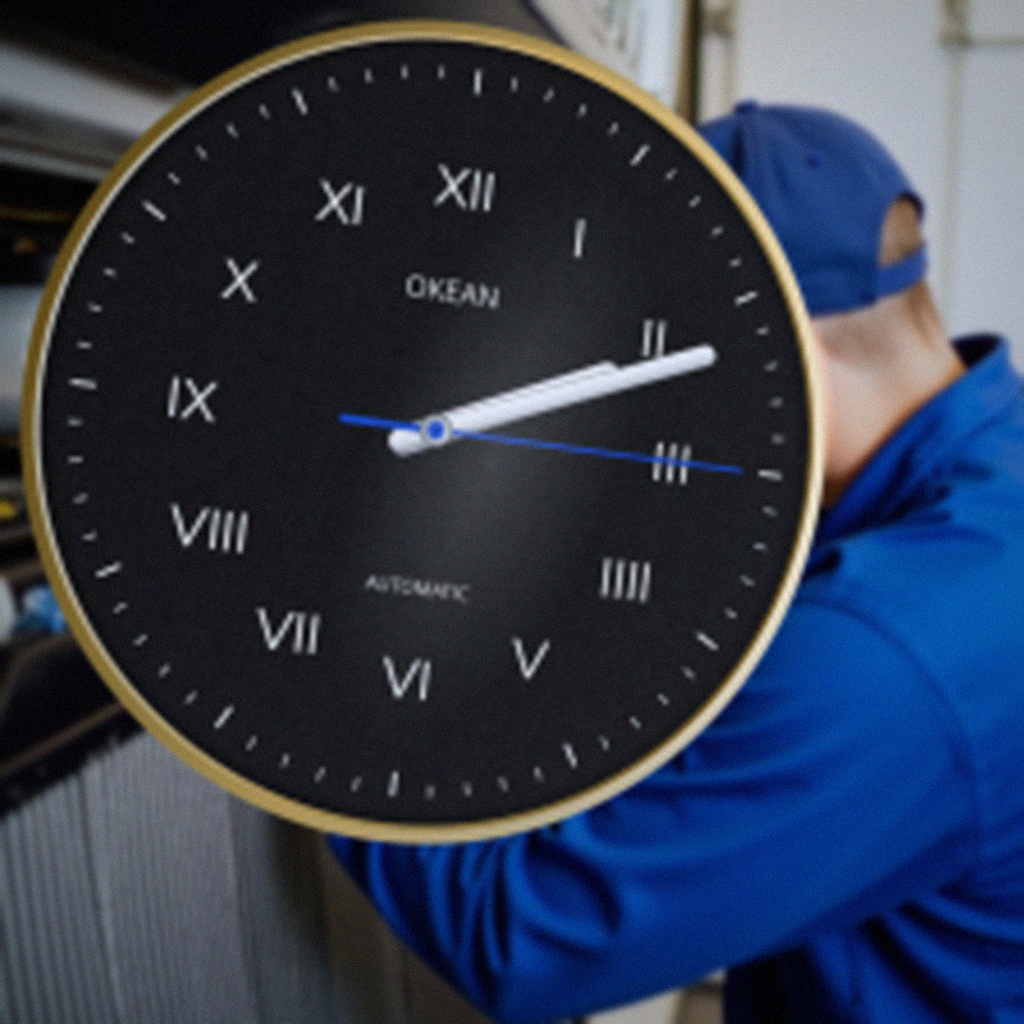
2:11:15
